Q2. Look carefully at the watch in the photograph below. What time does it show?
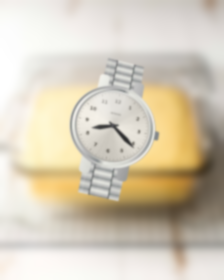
8:21
